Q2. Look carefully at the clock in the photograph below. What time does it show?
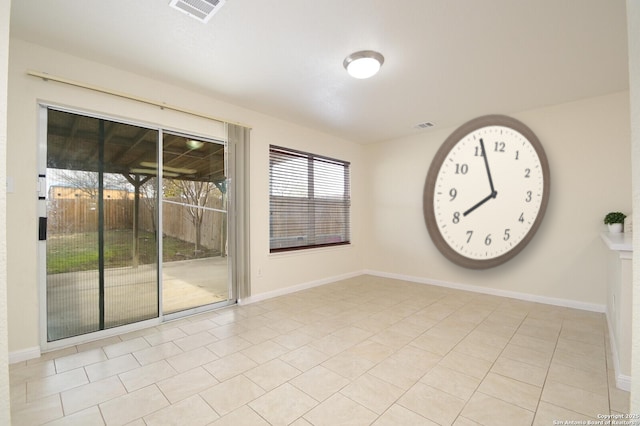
7:56
